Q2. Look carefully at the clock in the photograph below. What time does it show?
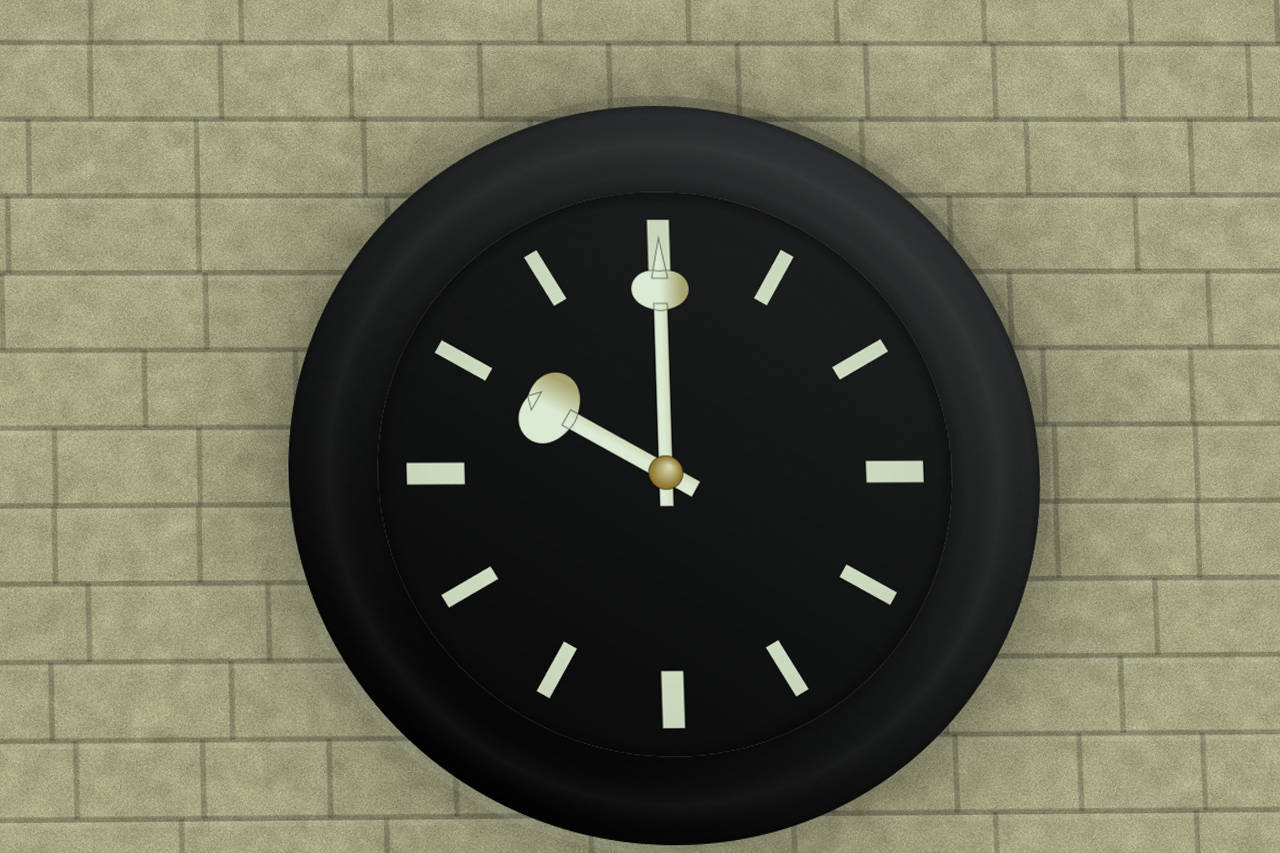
10:00
